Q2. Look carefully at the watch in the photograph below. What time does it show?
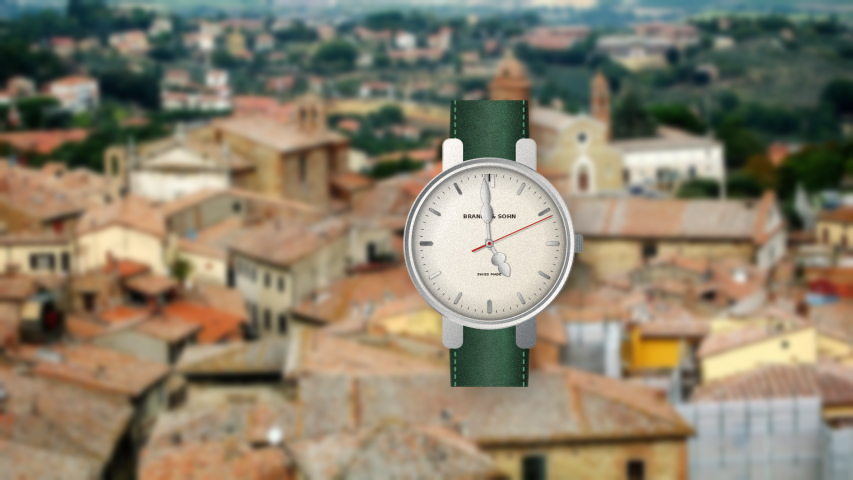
4:59:11
